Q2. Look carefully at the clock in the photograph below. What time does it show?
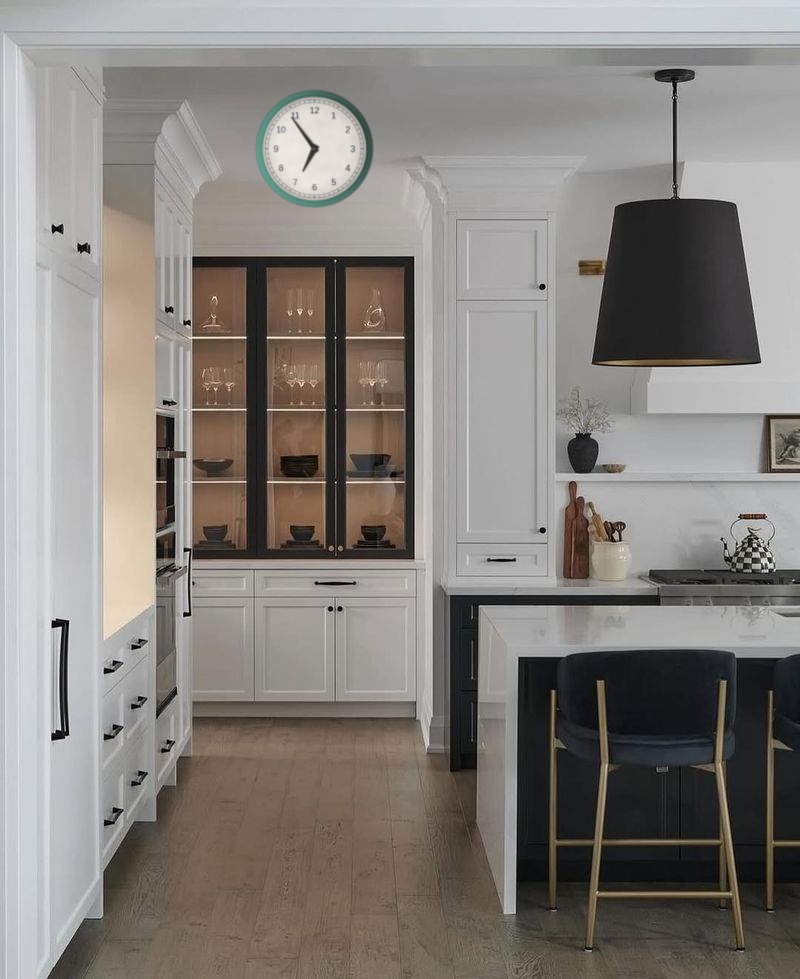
6:54
